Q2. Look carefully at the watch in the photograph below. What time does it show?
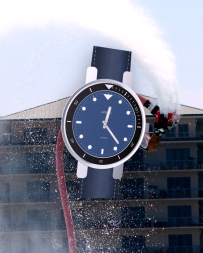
12:23
